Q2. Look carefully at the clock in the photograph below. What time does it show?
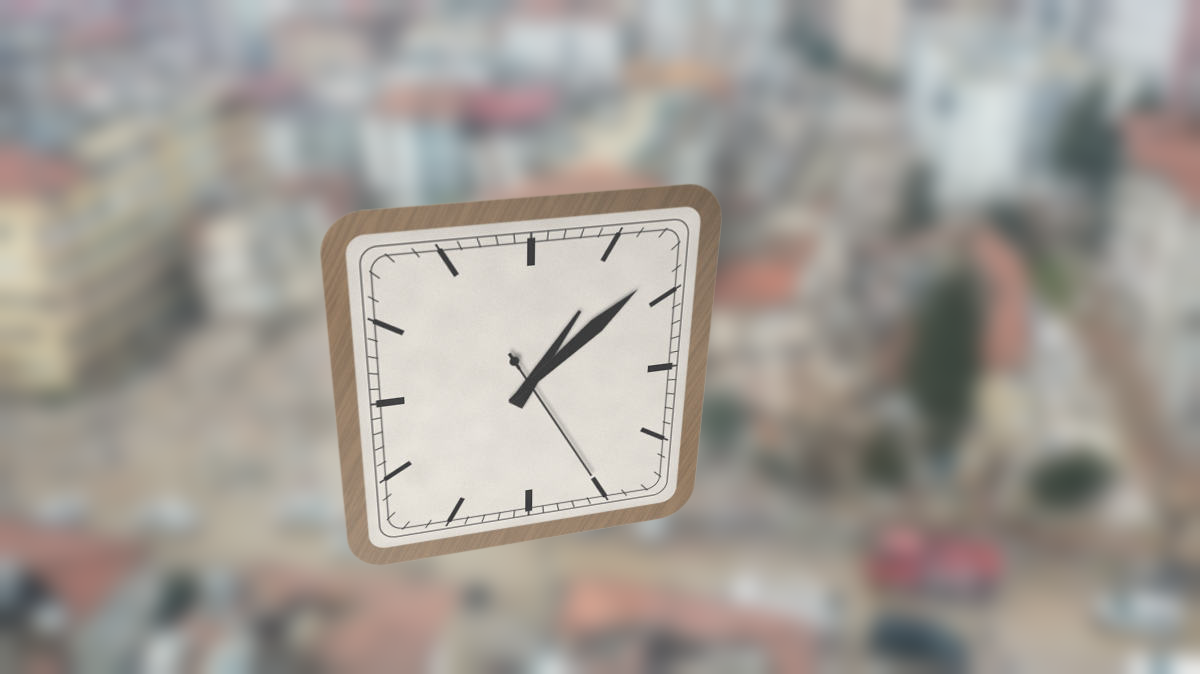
1:08:25
